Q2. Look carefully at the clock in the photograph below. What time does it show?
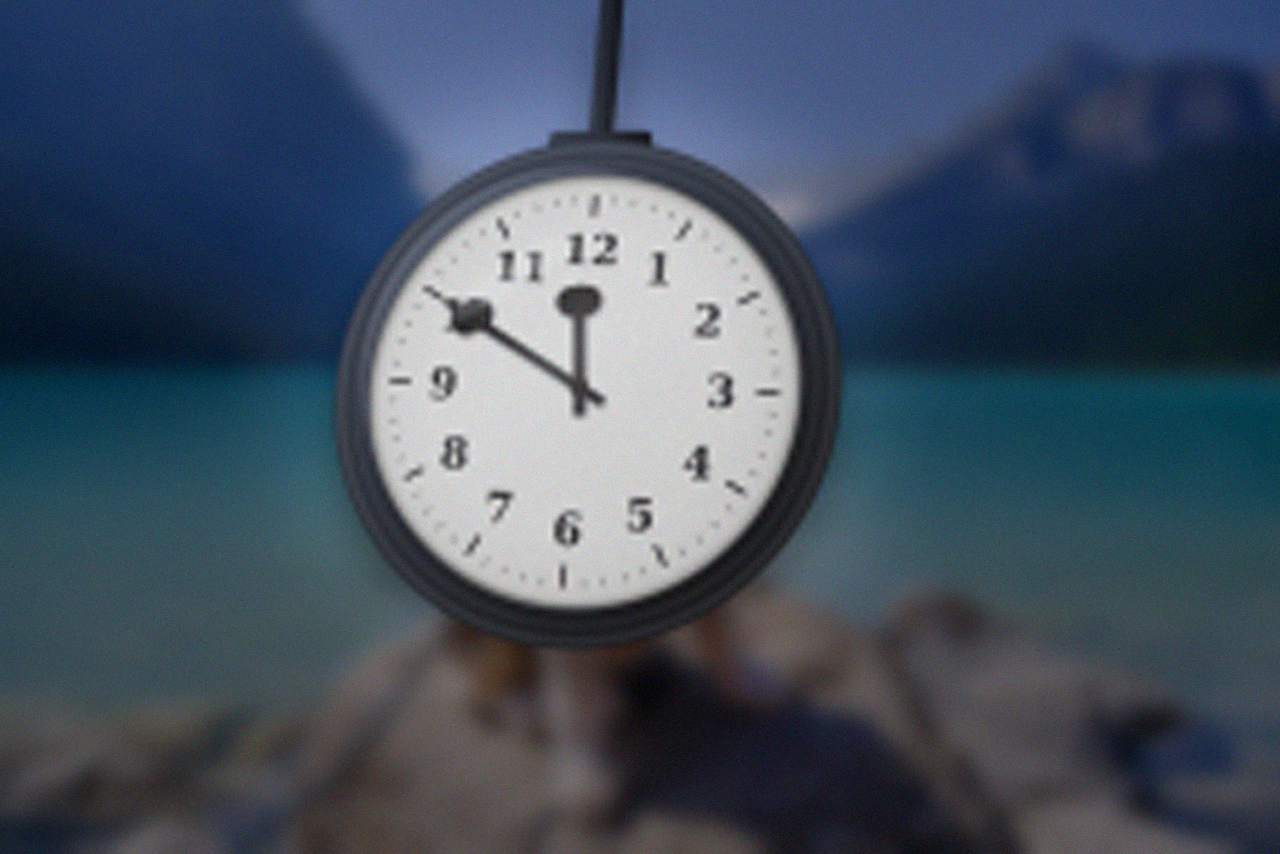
11:50
